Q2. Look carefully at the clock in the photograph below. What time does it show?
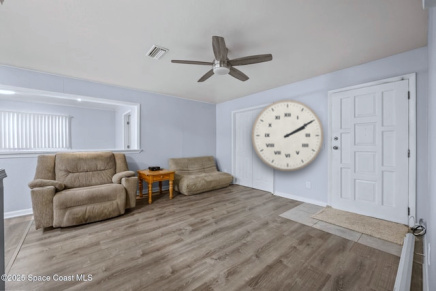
2:10
